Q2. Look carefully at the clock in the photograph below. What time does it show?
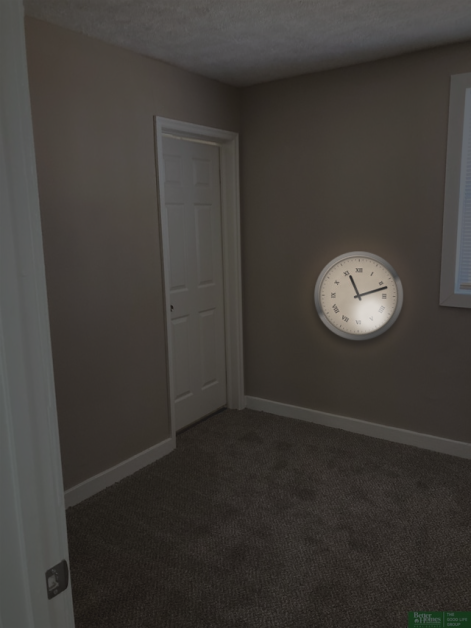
11:12
